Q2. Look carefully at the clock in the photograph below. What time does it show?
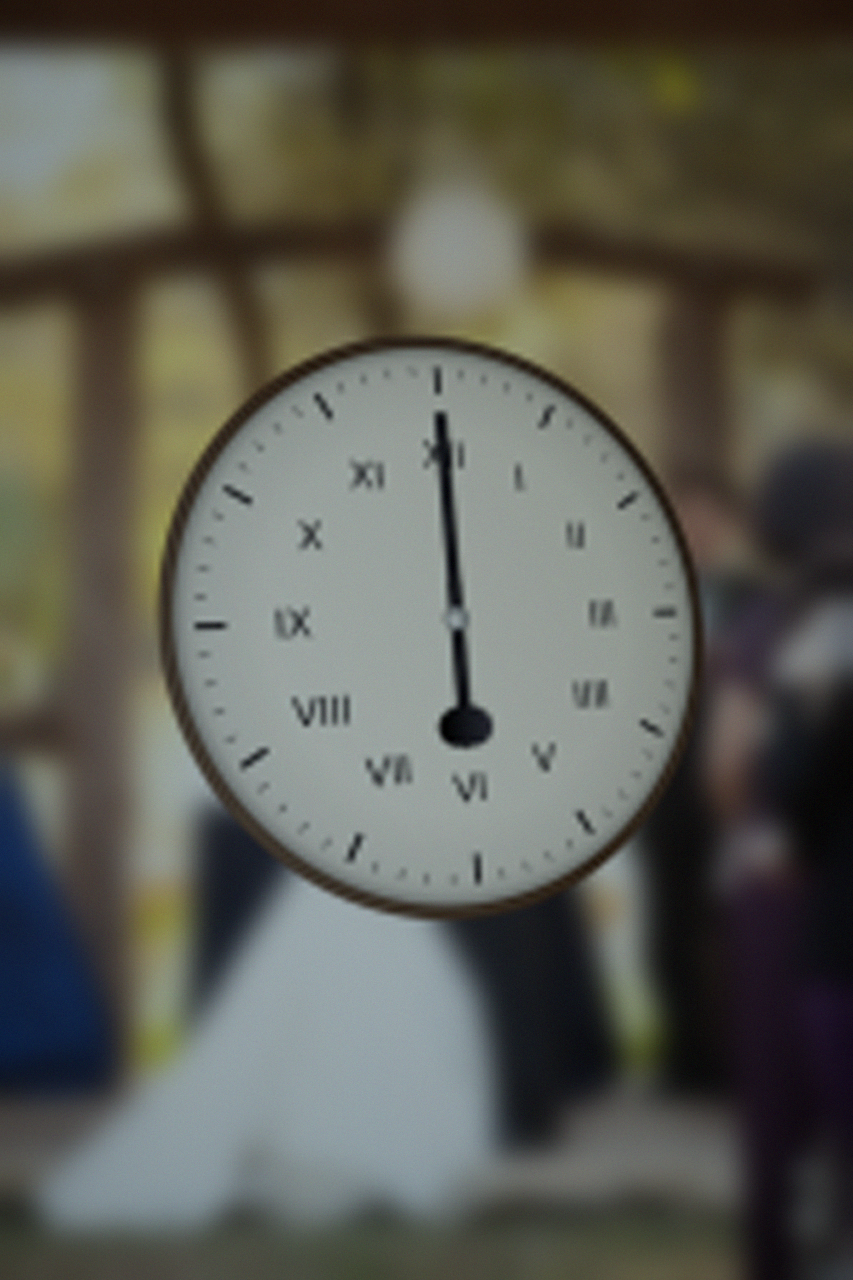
6:00
